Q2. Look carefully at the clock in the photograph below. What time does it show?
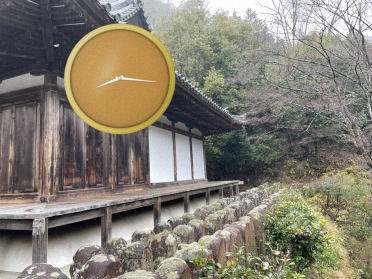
8:16
